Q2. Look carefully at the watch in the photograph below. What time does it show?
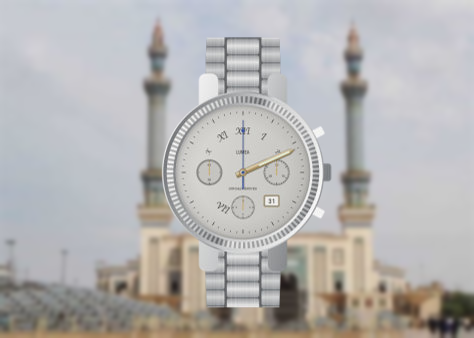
2:11
